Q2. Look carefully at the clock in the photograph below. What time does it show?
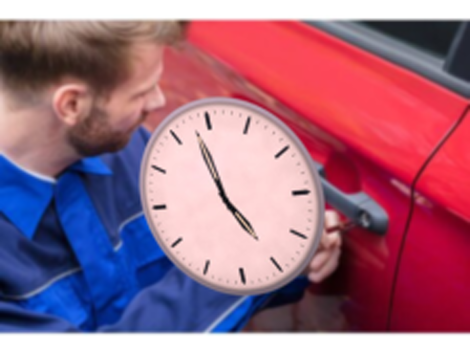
4:58
